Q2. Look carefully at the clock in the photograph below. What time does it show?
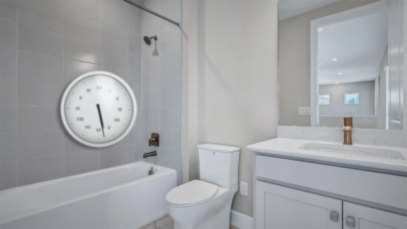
5:28
